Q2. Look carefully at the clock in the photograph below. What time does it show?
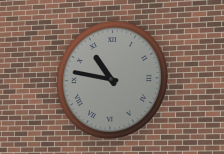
10:47
